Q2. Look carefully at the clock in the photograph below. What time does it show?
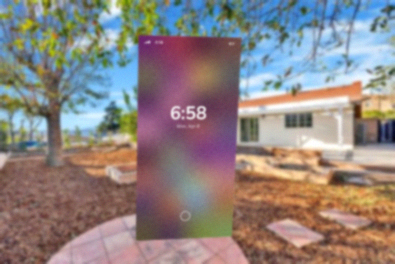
6:58
